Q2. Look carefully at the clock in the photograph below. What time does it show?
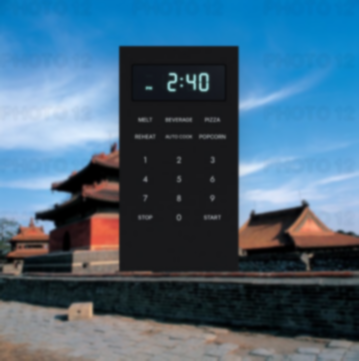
2:40
